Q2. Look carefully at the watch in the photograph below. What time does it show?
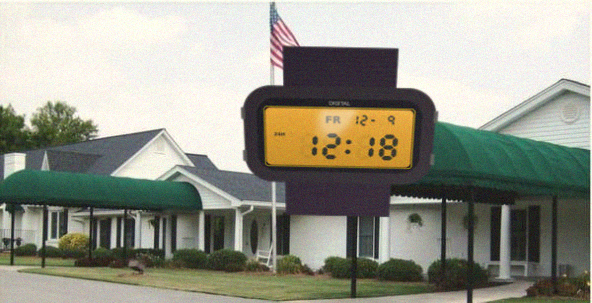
12:18
